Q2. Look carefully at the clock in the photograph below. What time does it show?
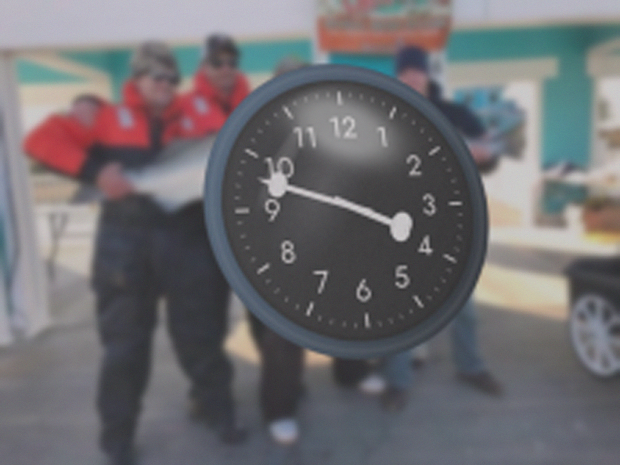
3:48
